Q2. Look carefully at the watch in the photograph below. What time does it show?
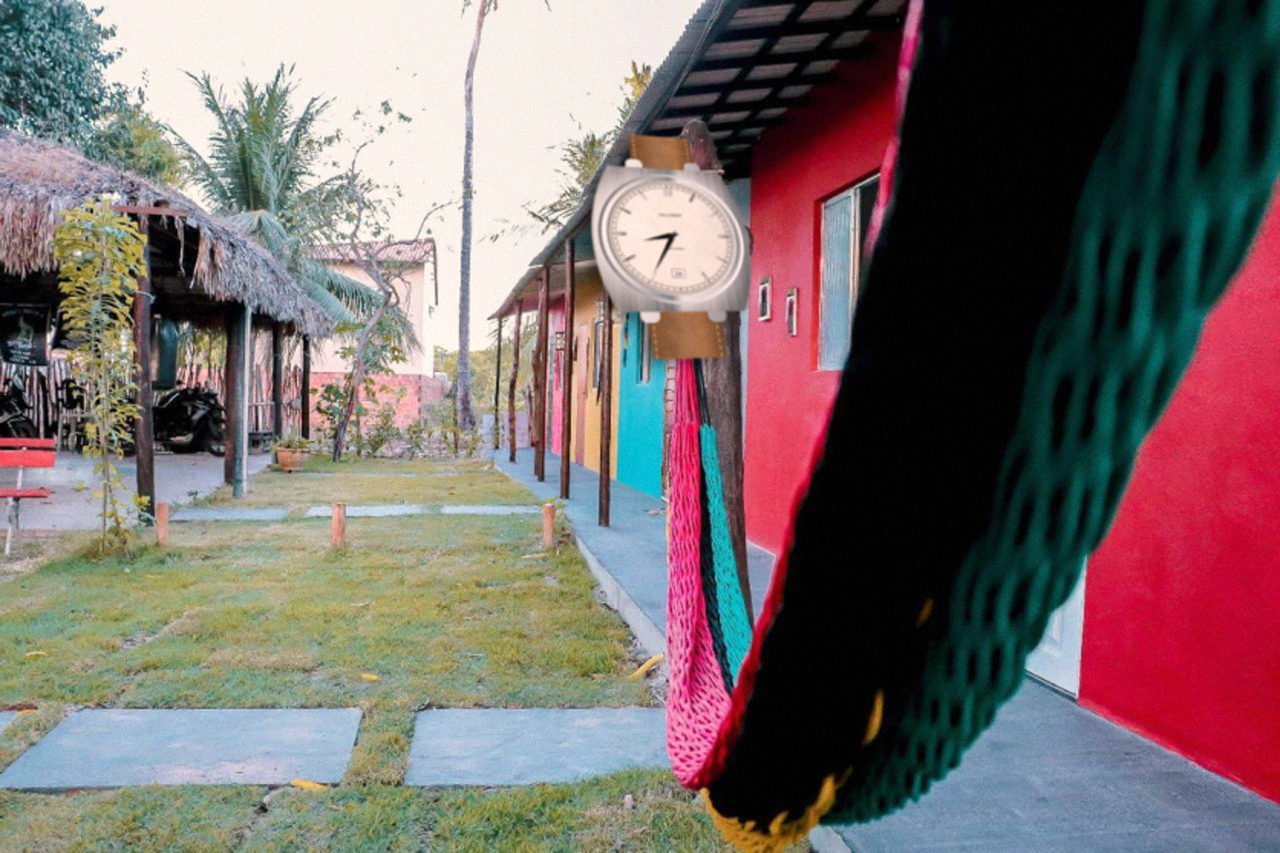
8:35
